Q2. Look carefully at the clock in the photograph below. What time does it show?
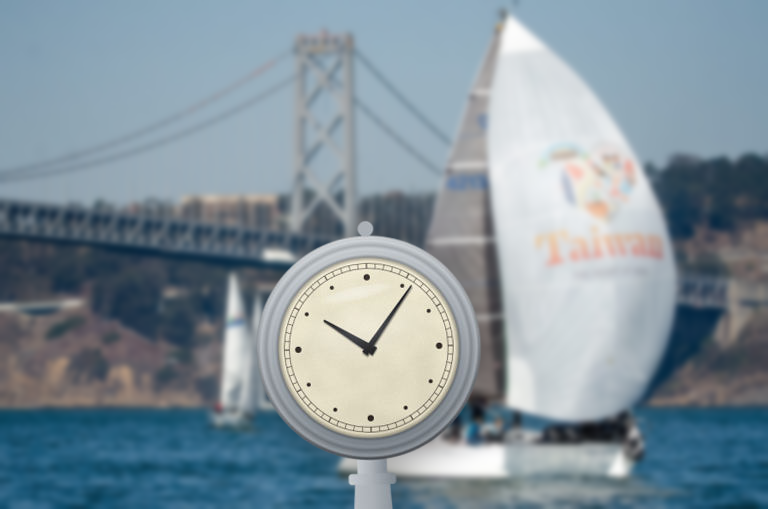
10:06
